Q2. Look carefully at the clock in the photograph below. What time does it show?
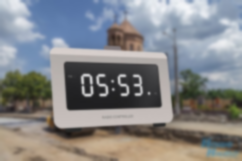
5:53
